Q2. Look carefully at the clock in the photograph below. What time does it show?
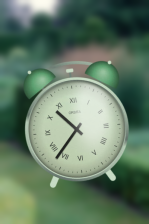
10:37
